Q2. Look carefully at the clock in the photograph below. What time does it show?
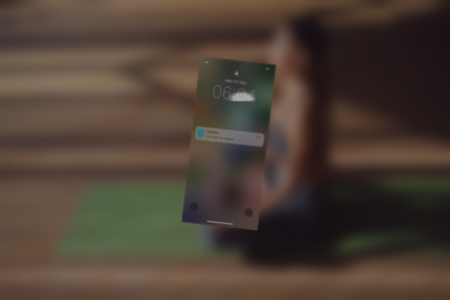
6:04
